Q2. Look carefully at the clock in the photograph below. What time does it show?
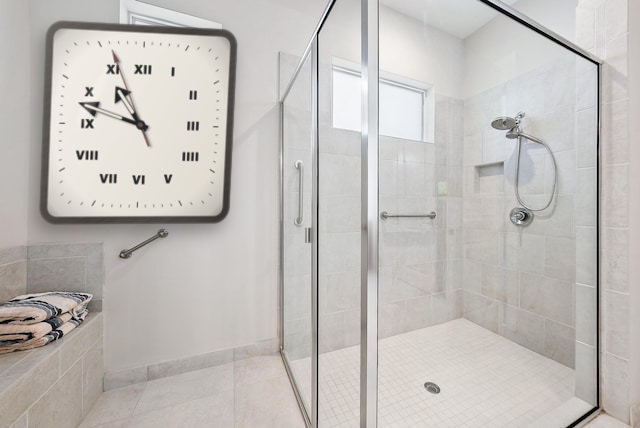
10:47:56
